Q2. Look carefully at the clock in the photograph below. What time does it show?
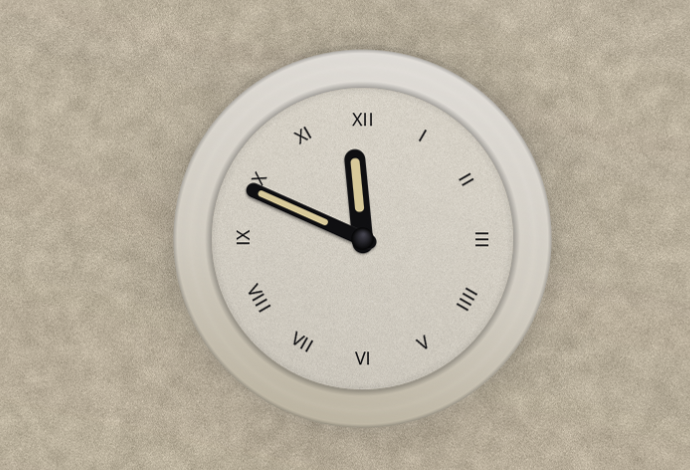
11:49
